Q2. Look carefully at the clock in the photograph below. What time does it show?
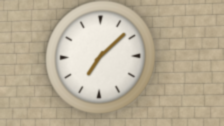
7:08
